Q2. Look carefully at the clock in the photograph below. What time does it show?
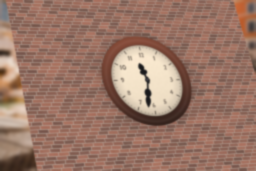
11:32
